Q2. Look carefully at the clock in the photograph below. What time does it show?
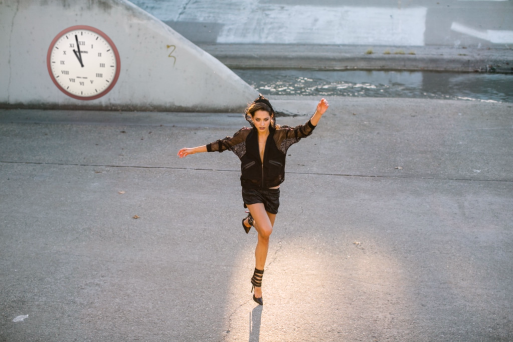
10:58
